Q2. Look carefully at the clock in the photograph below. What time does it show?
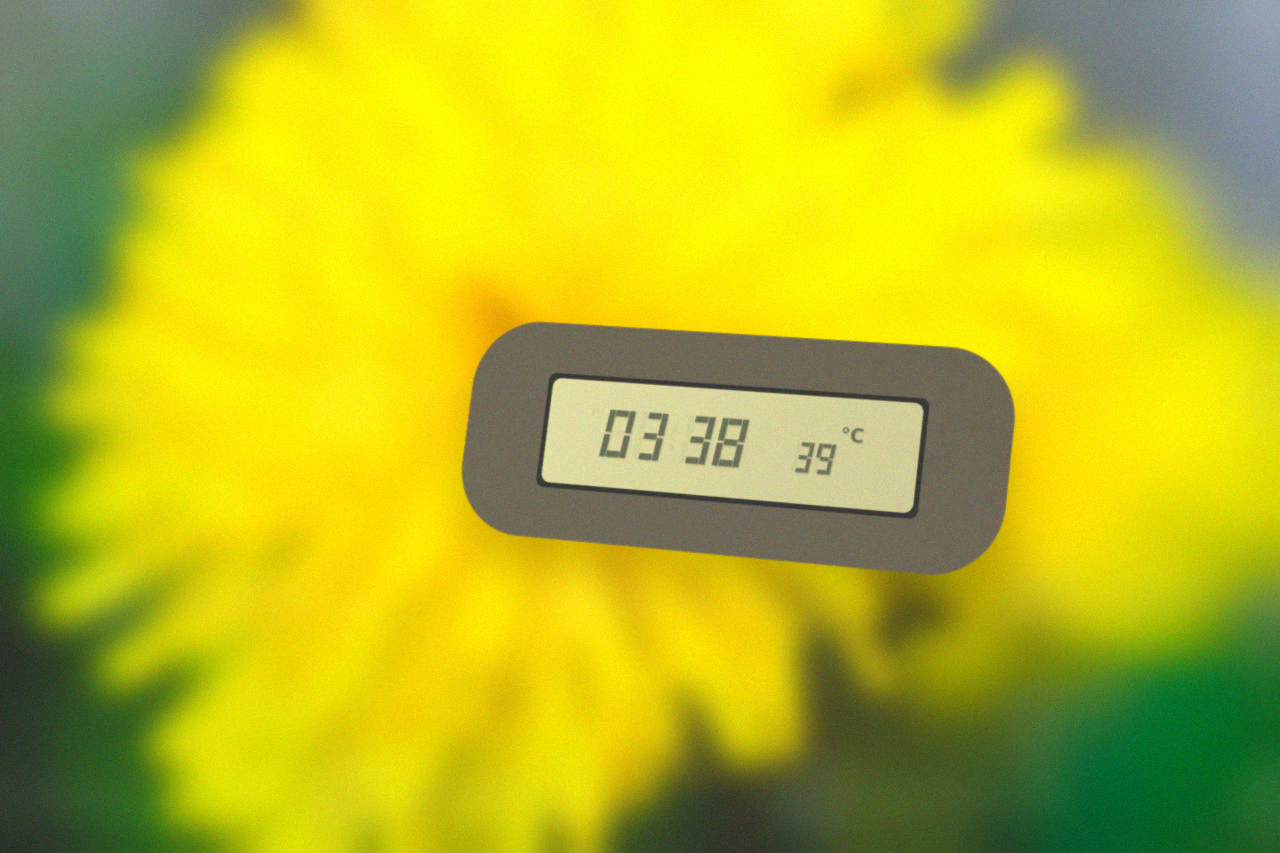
3:38
